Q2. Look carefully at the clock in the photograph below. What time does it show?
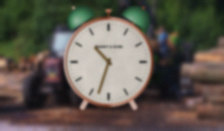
10:33
